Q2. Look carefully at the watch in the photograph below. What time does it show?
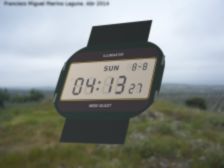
4:13:27
